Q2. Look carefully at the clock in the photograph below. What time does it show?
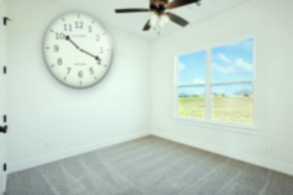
10:19
